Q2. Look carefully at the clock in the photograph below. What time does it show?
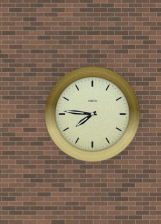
7:46
